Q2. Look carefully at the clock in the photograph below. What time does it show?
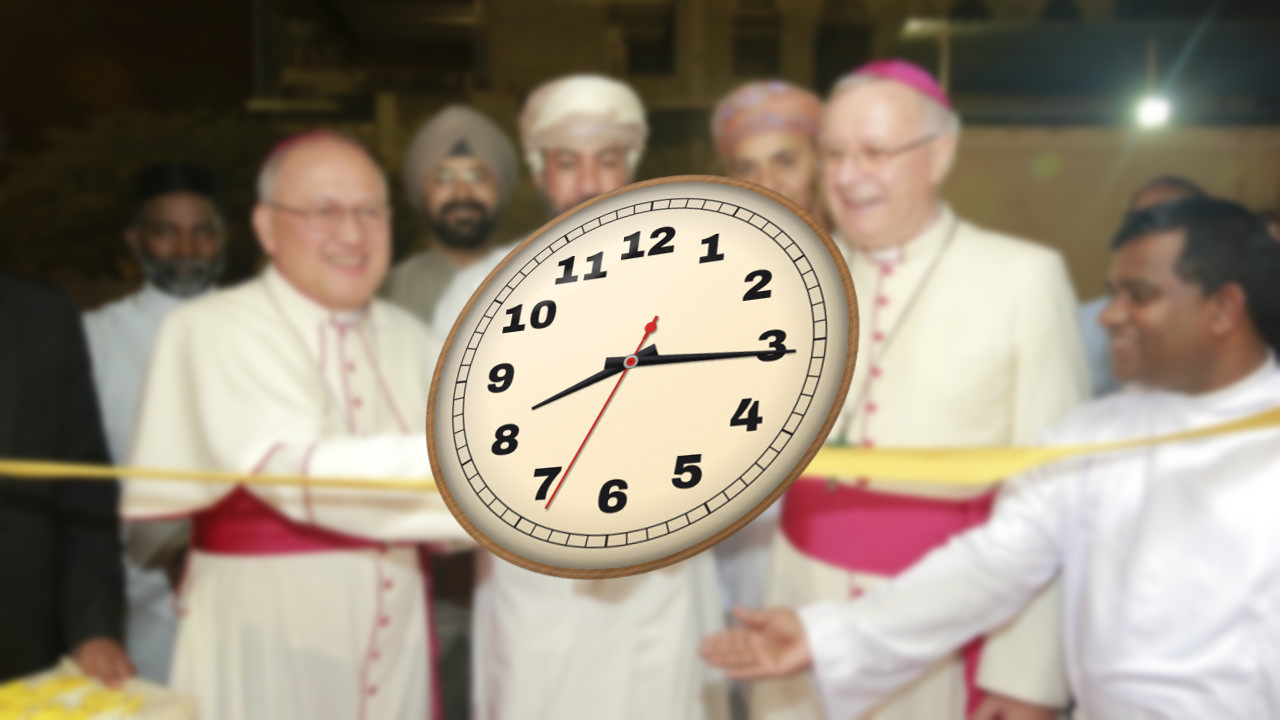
8:15:34
